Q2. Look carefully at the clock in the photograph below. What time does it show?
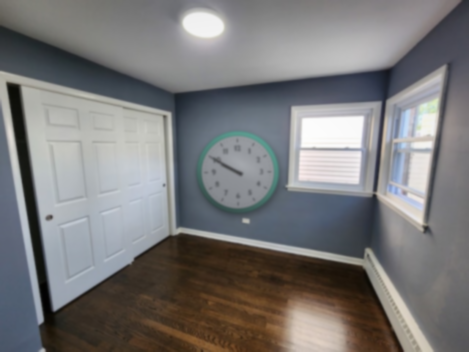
9:50
